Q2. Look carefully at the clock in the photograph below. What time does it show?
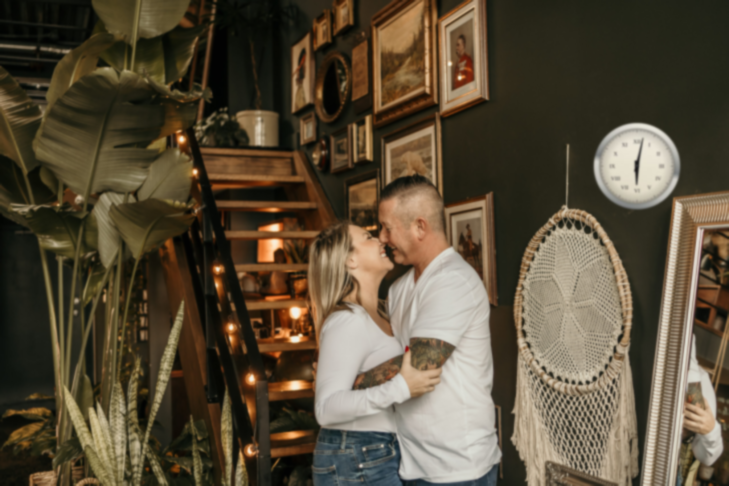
6:02
